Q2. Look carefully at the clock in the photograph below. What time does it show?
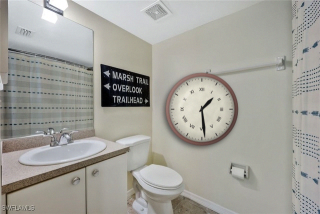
1:29
